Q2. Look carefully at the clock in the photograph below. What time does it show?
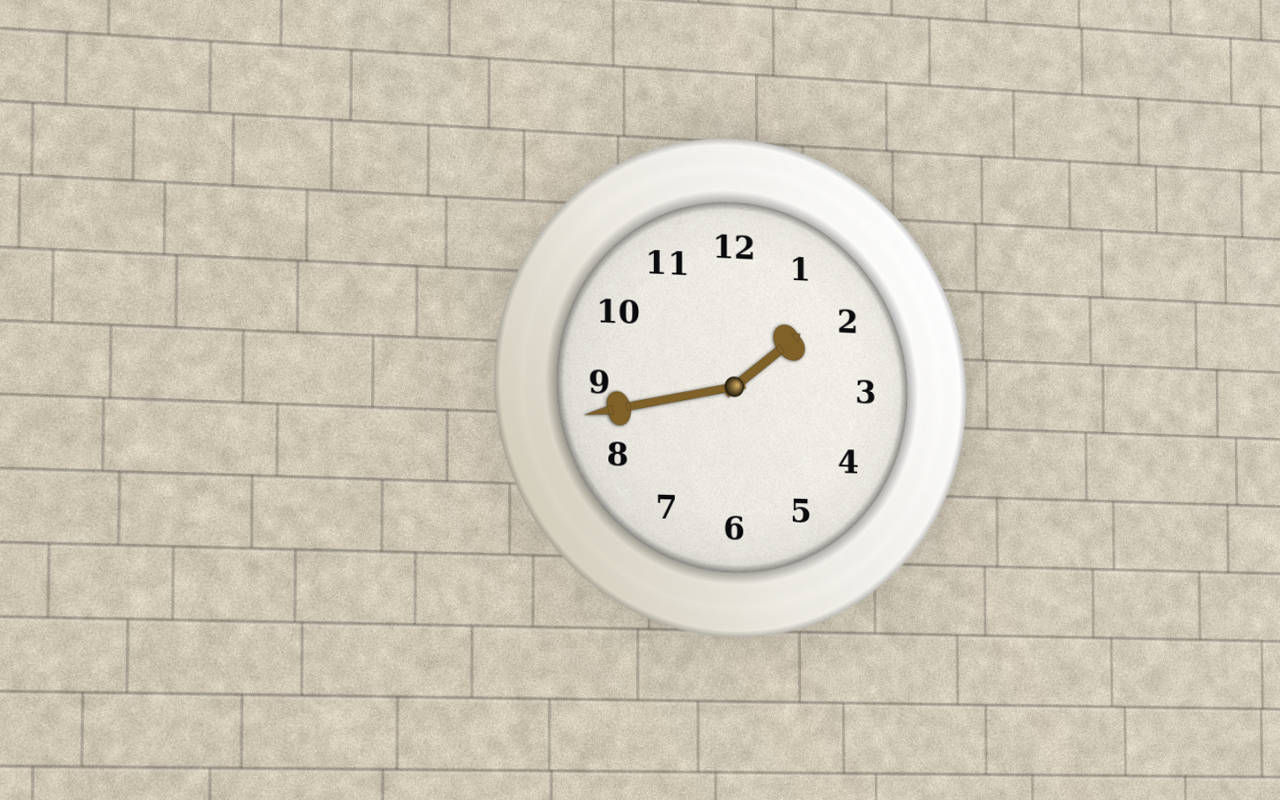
1:43
